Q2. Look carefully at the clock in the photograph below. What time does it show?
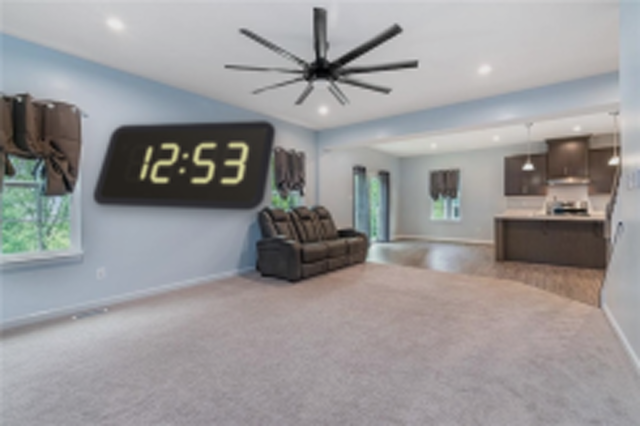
12:53
